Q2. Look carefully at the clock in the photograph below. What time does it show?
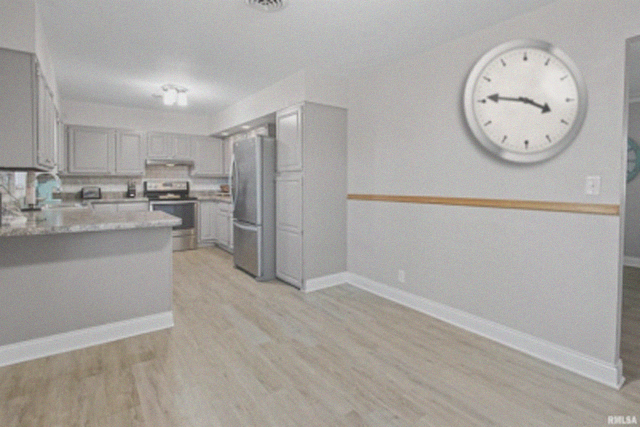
3:46
